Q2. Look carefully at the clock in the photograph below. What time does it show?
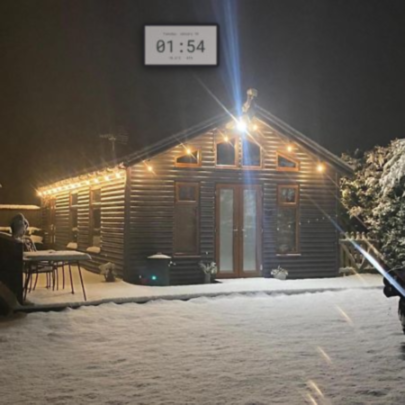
1:54
